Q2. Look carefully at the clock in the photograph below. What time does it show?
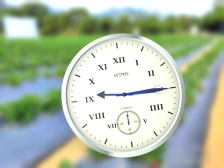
9:15
